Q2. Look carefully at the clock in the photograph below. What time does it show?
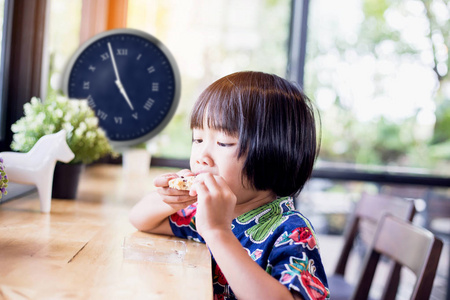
4:57
